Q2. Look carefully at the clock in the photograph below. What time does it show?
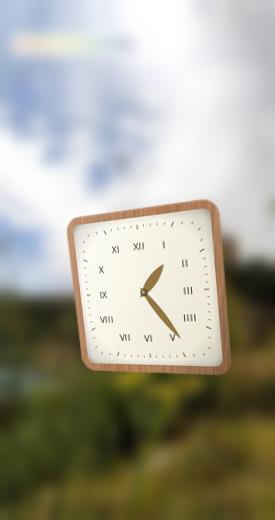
1:24
